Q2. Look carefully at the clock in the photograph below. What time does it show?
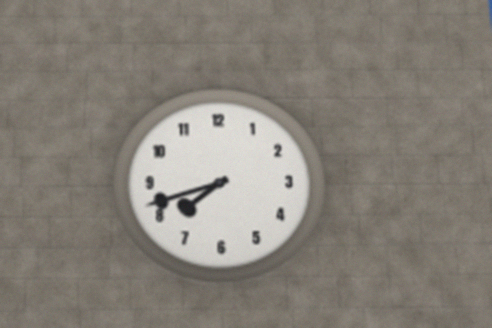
7:42
